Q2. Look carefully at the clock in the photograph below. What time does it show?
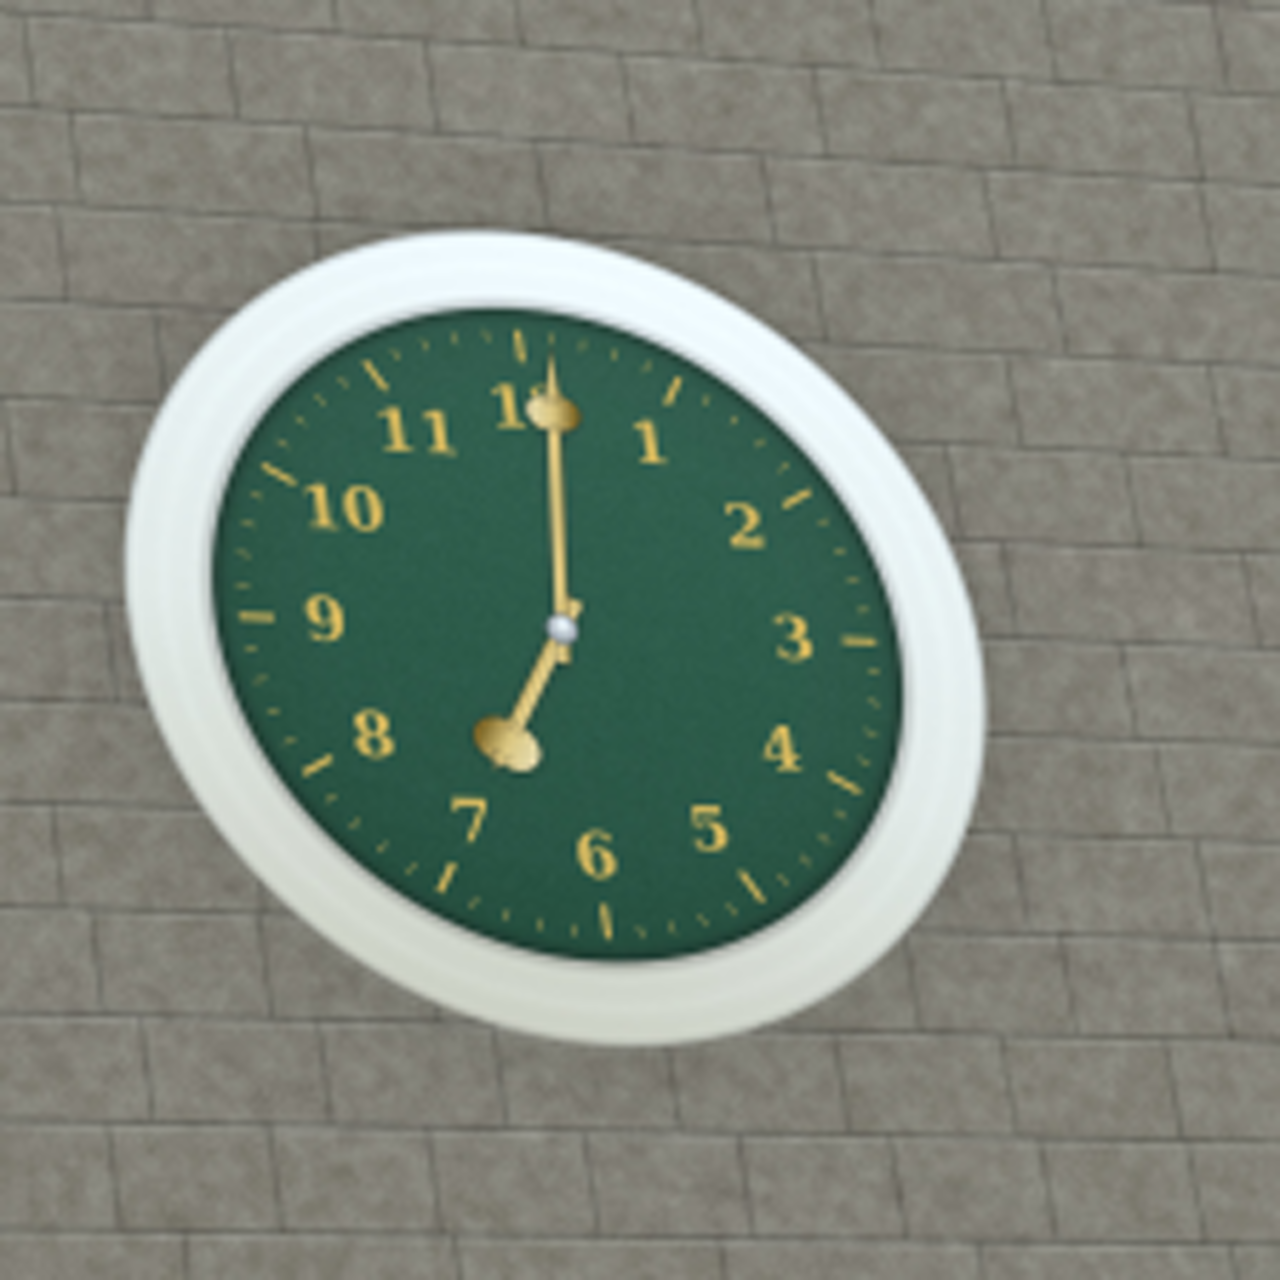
7:01
